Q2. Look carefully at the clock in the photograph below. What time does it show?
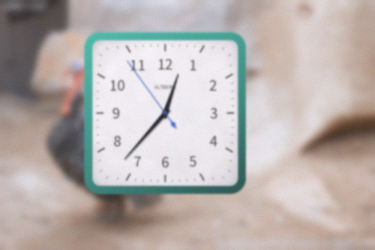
12:36:54
